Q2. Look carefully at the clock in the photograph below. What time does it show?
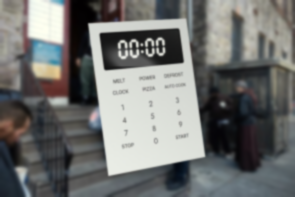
0:00
